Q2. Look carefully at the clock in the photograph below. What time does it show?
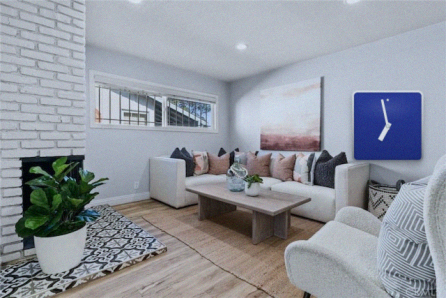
6:58
